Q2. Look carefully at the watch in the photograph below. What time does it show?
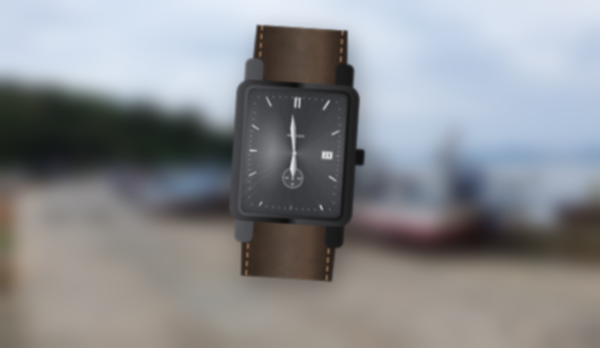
5:59
